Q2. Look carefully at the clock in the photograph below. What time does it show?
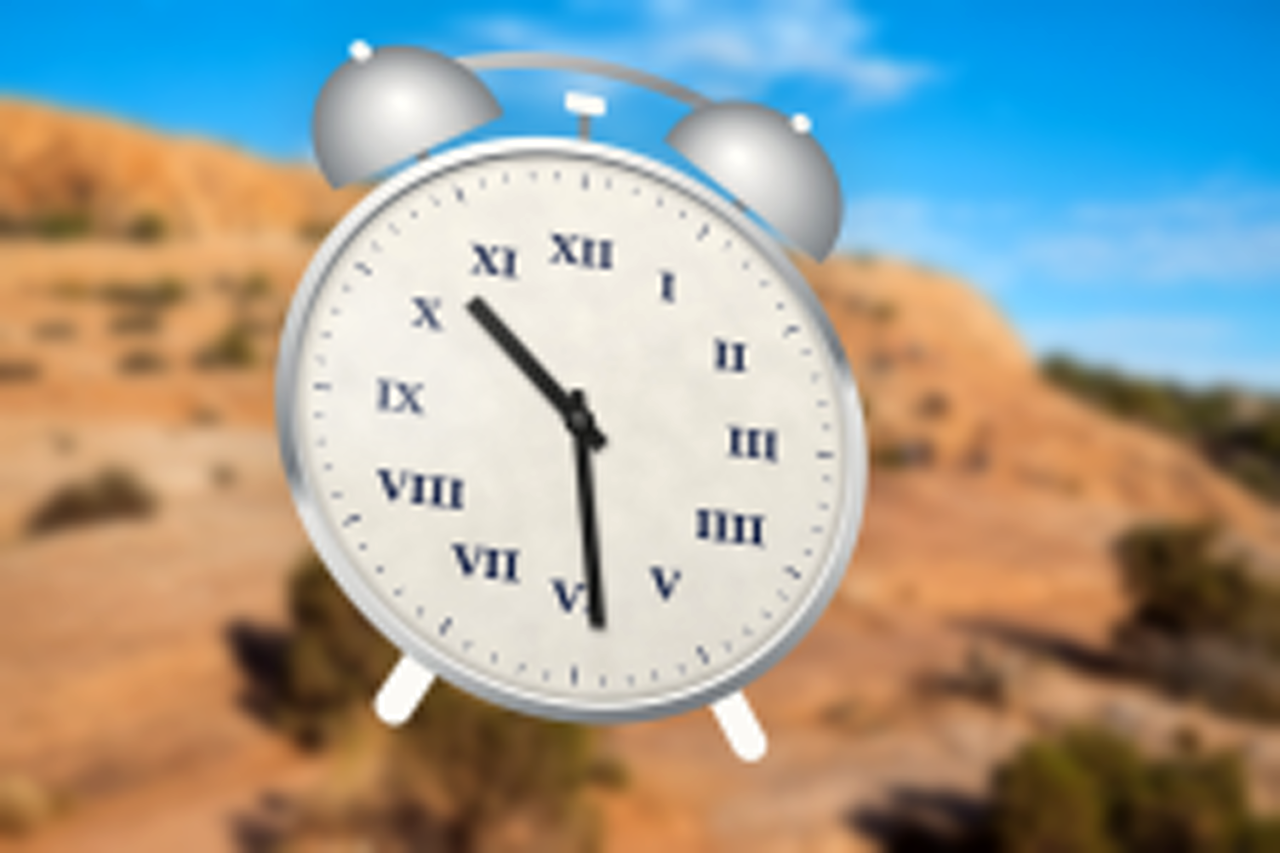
10:29
